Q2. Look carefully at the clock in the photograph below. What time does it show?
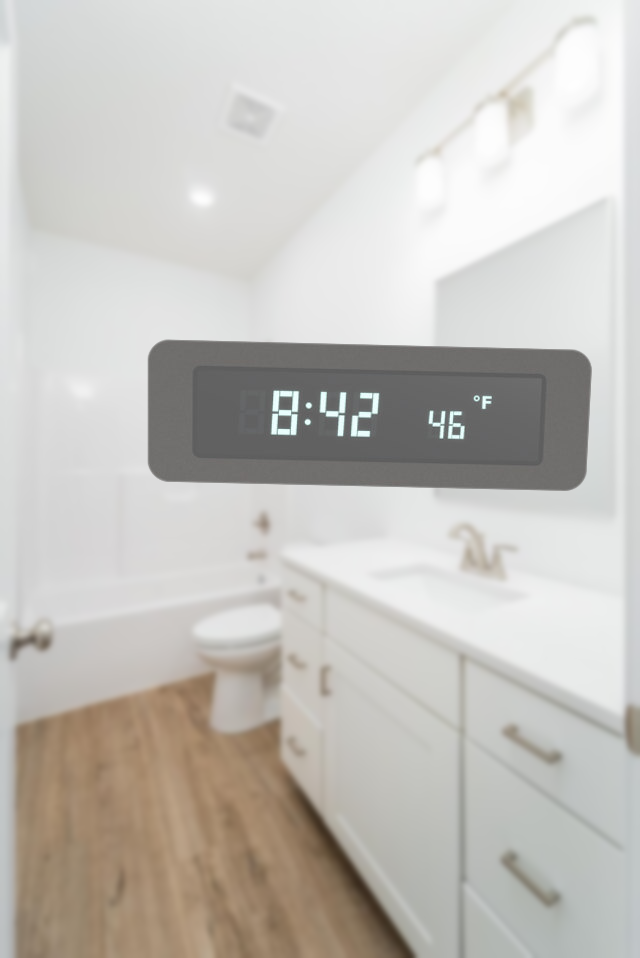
8:42
